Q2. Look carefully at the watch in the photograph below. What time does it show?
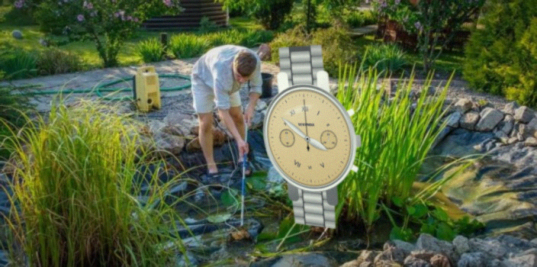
3:51
